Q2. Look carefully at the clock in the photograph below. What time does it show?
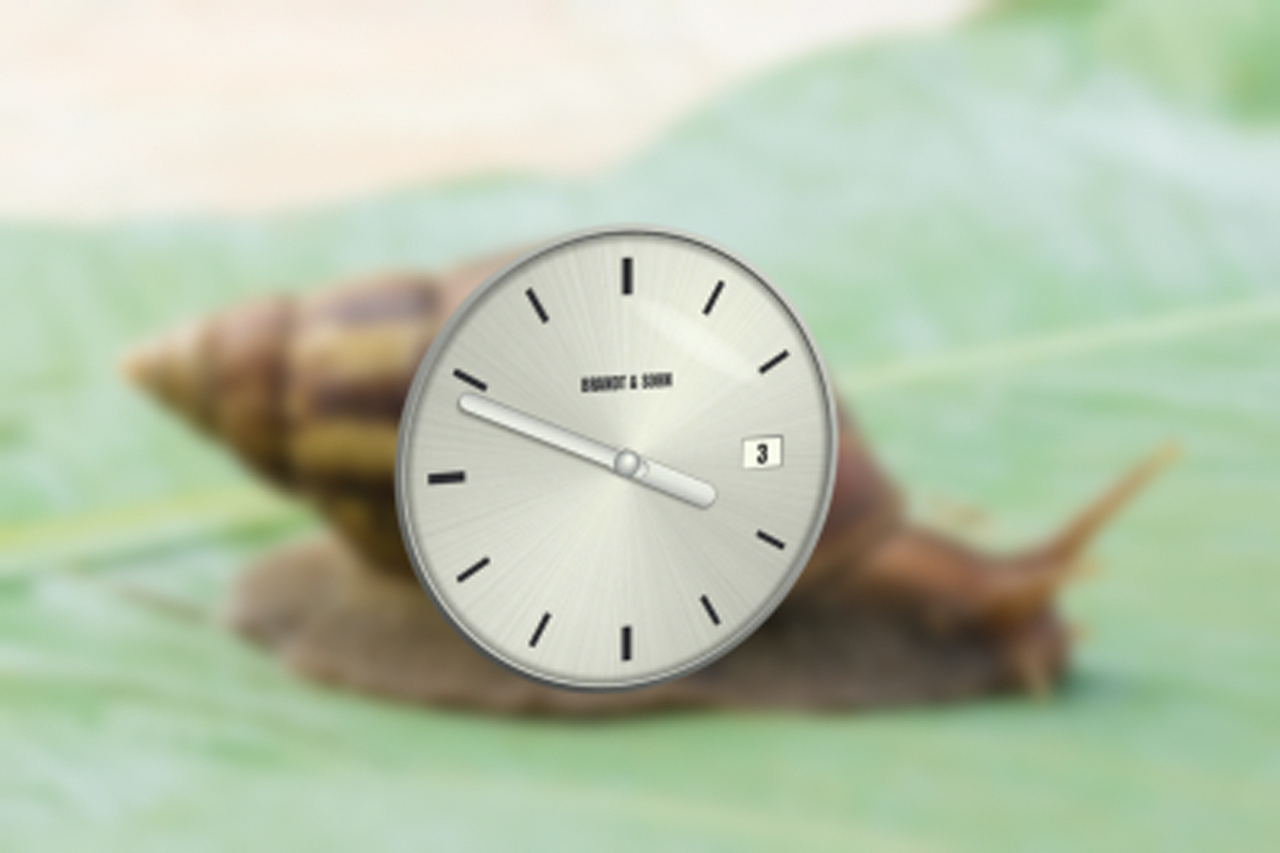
3:49
